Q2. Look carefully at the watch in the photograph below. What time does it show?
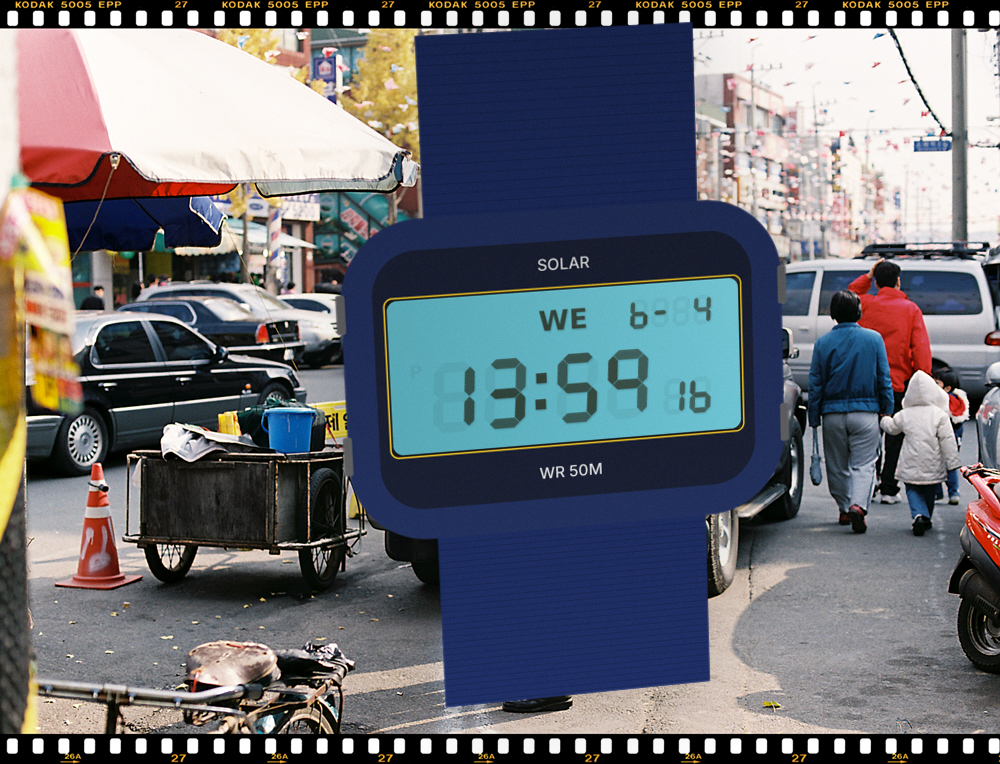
13:59:16
